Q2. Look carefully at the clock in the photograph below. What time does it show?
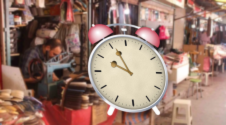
9:56
